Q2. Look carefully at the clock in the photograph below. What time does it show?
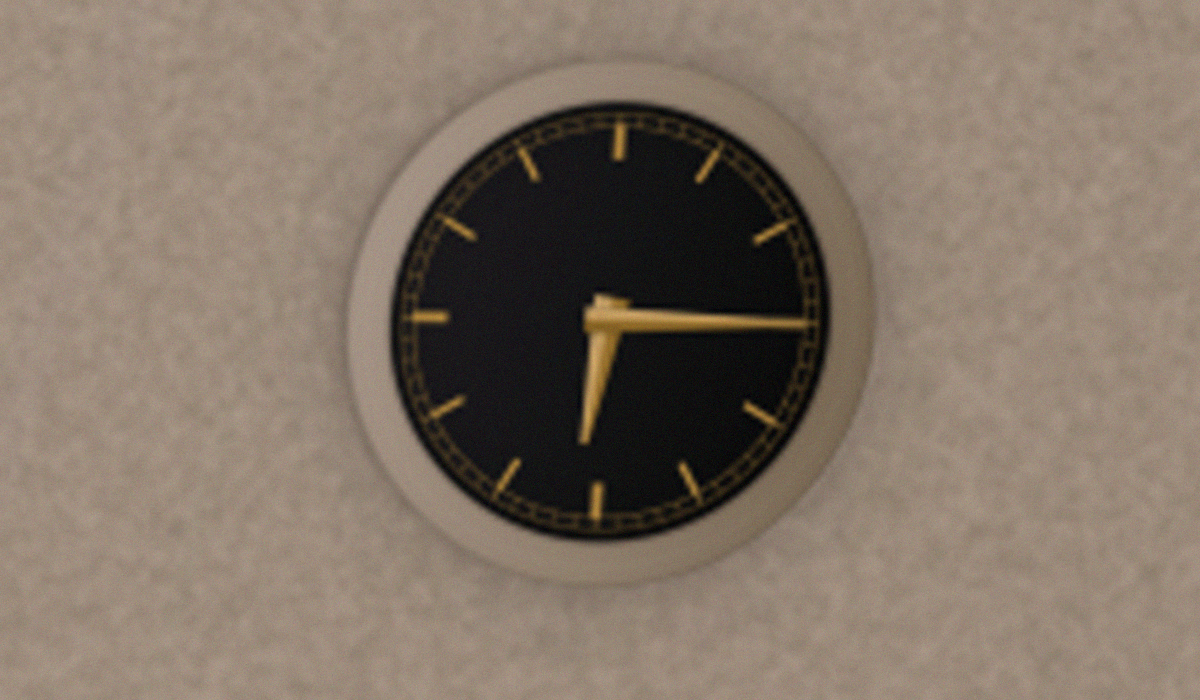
6:15
